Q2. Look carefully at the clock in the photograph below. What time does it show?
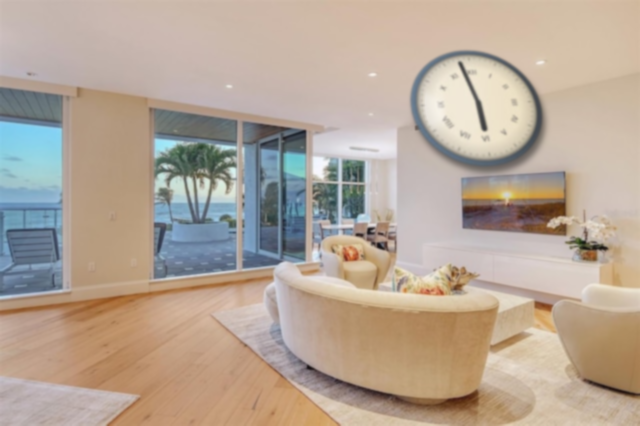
5:58
